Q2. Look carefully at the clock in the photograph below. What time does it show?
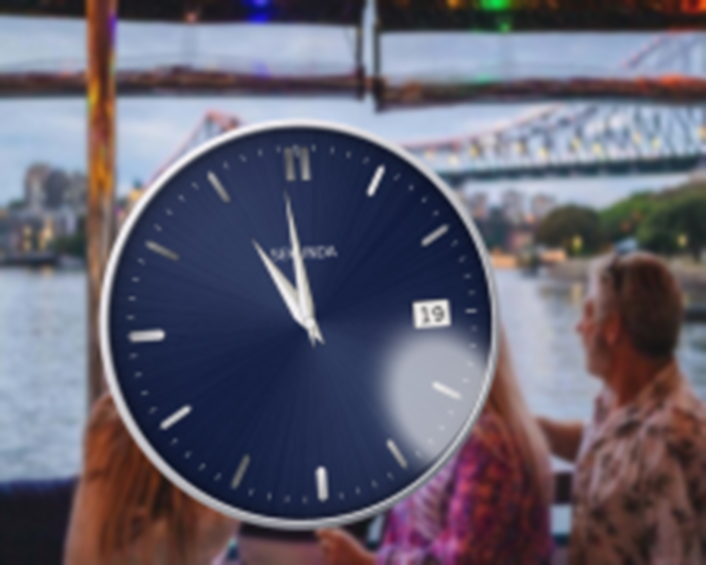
10:59
